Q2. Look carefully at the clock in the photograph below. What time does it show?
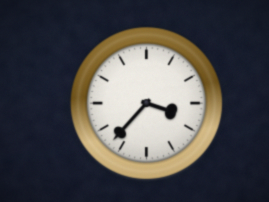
3:37
